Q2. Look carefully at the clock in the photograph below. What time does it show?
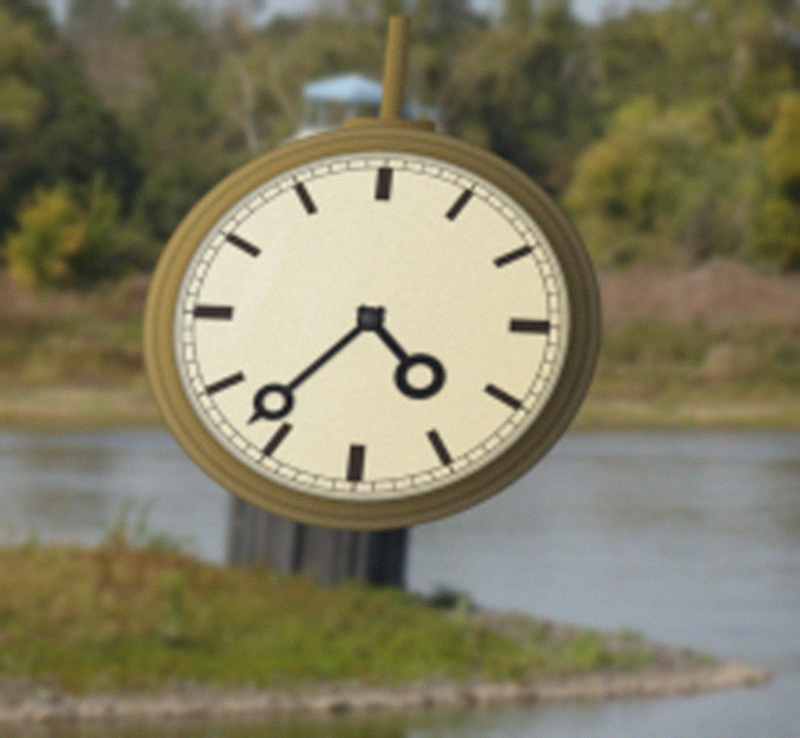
4:37
